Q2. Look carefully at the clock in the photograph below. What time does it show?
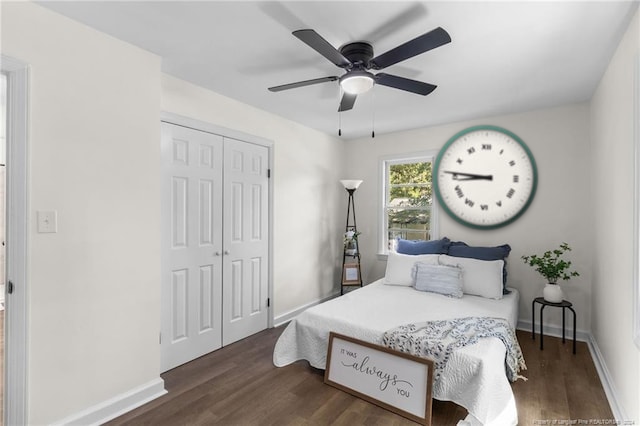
8:46
